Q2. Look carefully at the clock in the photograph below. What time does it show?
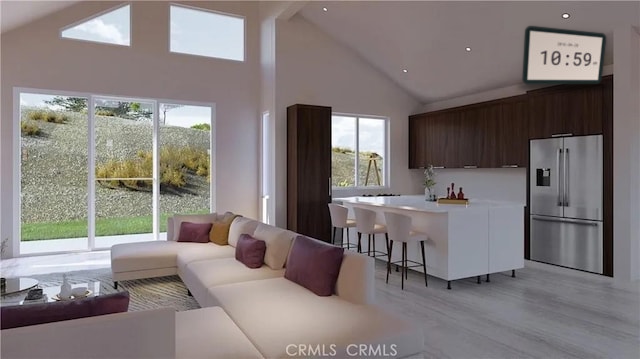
10:59
